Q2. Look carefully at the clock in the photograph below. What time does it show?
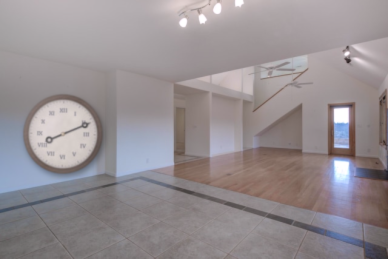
8:11
